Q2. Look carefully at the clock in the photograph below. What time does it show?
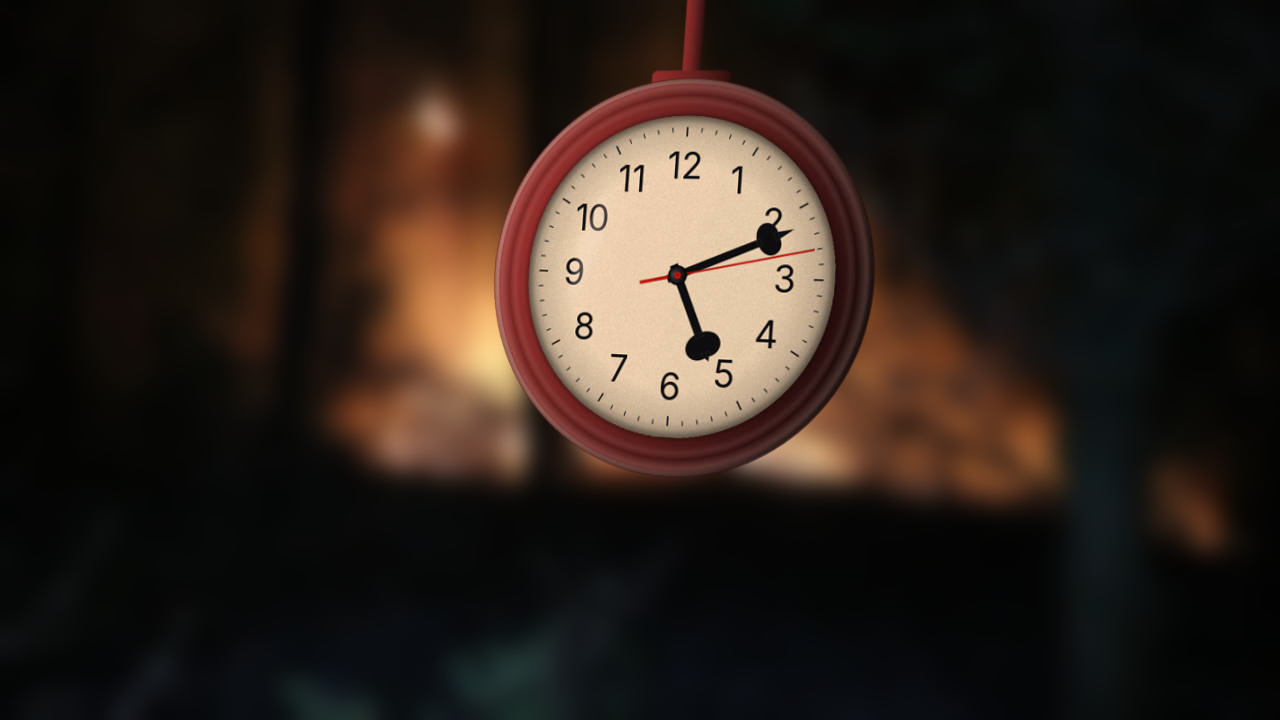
5:11:13
